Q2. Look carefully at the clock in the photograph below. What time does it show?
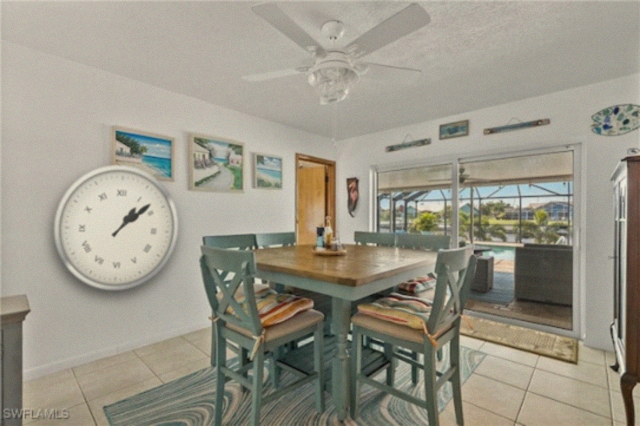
1:08
